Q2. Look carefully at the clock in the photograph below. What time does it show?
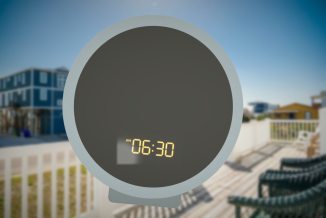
6:30
